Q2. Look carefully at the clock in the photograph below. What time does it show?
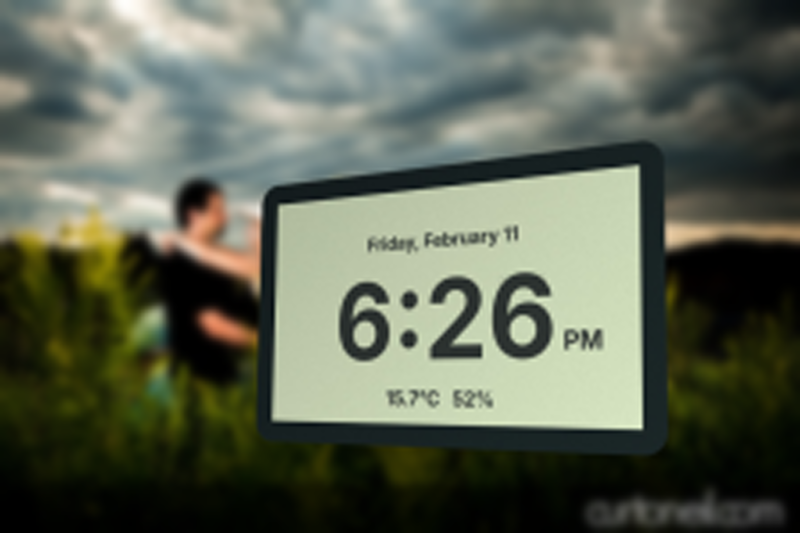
6:26
